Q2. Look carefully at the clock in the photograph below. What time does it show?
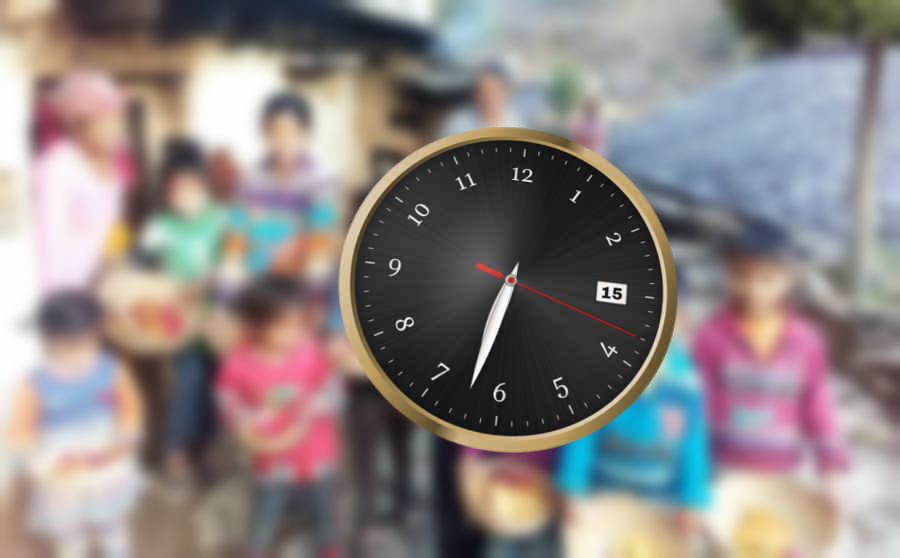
6:32:18
